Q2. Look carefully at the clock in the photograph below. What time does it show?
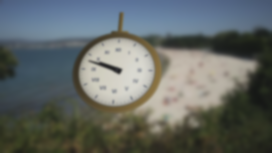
9:48
